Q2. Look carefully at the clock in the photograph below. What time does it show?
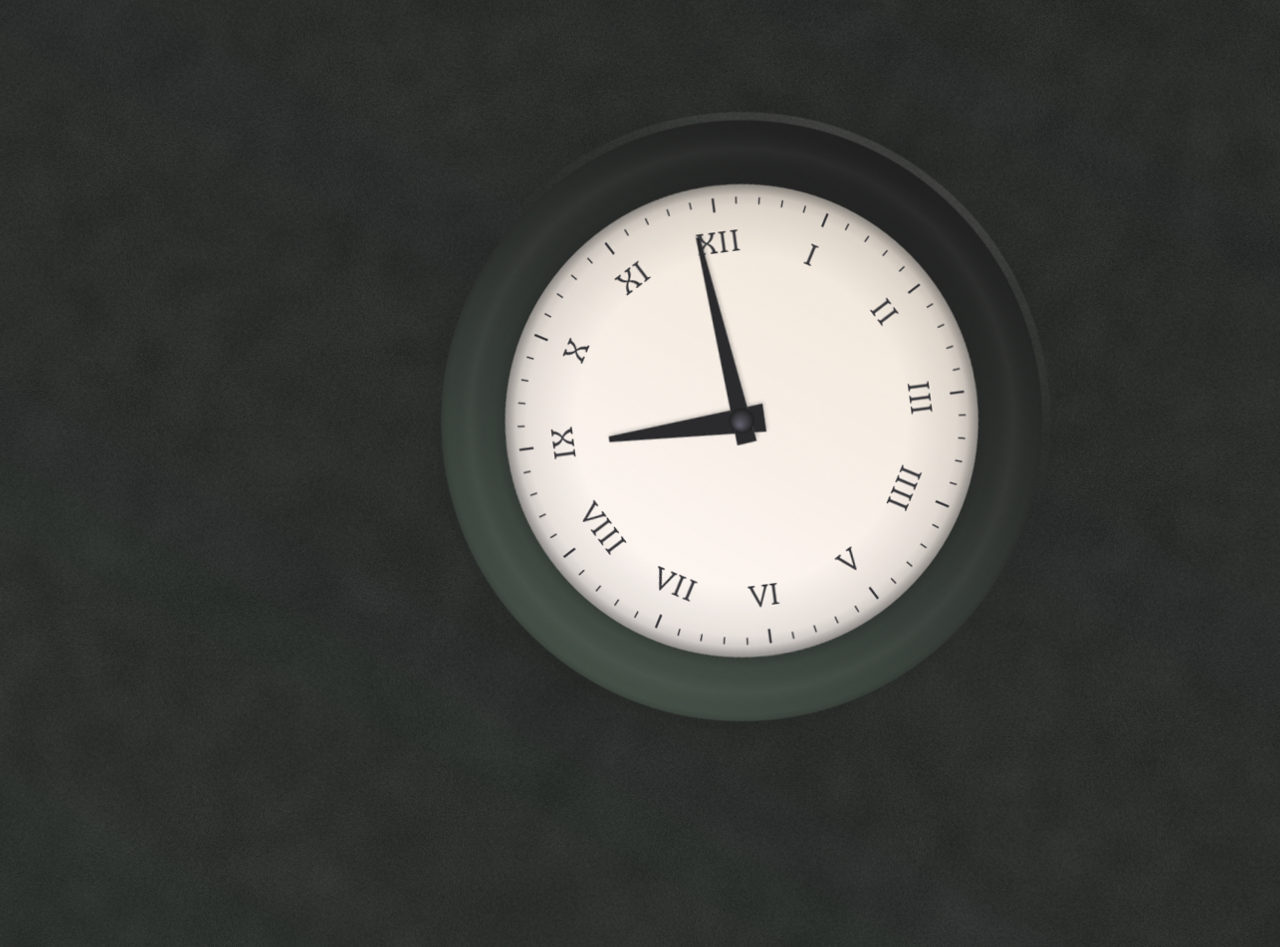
8:59
